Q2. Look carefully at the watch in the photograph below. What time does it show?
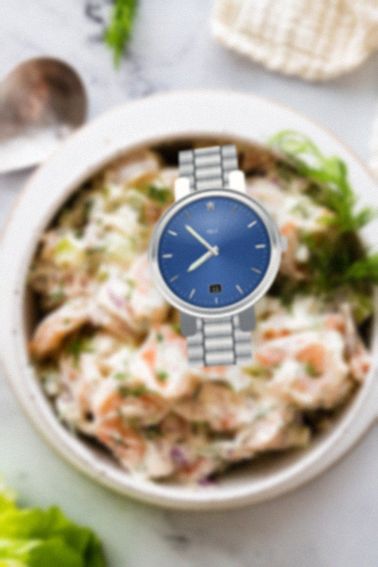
7:53
